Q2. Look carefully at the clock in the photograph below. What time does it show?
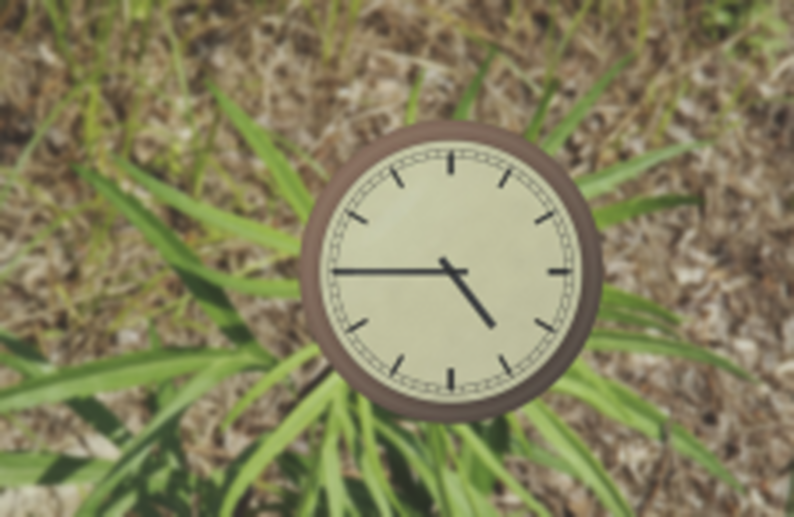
4:45
